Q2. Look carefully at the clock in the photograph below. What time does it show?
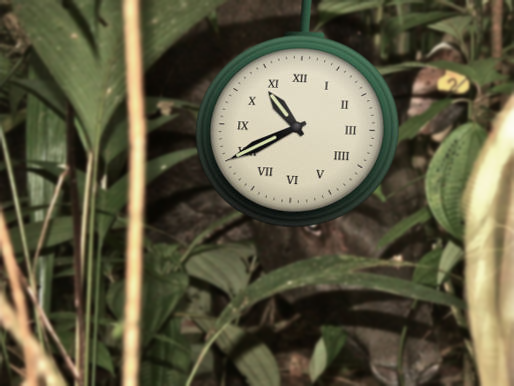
10:40
